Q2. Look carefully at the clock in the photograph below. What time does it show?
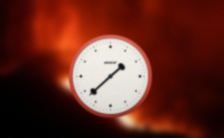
1:38
